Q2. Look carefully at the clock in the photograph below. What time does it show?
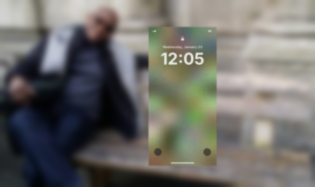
12:05
